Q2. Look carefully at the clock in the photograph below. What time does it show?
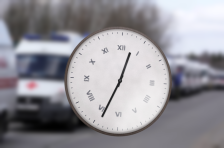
12:34
